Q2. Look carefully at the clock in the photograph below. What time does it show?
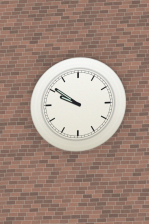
9:51
